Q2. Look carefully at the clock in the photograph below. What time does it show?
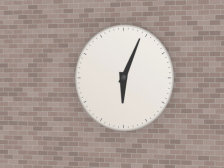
6:04
